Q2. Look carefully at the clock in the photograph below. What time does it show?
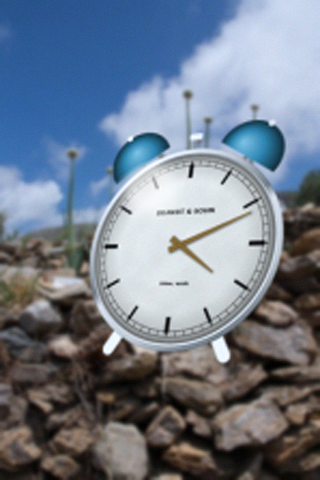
4:11
